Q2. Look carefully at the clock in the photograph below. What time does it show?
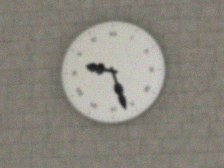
9:27
